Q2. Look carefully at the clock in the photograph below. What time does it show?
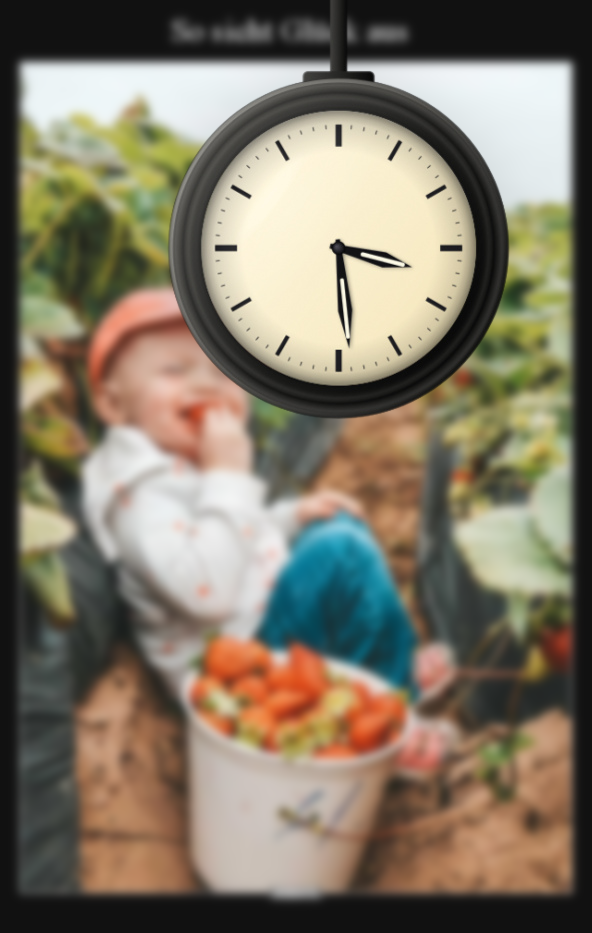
3:29
